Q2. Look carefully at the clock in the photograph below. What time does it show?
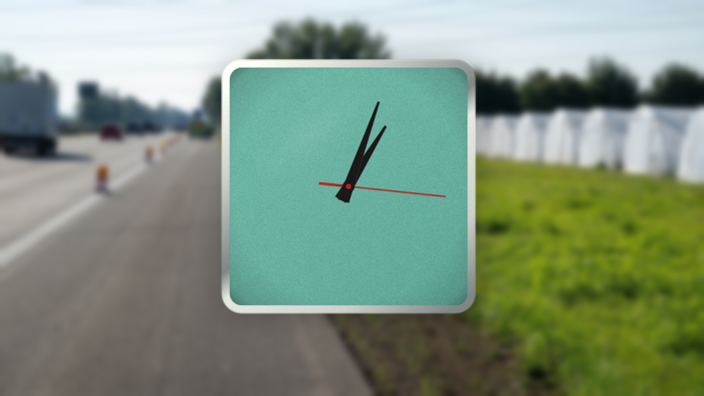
1:03:16
